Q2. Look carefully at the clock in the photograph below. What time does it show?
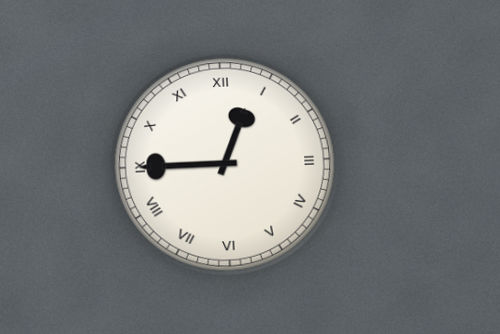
12:45
